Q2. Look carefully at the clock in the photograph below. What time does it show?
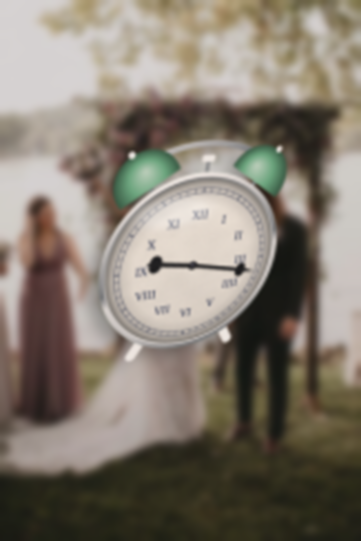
9:17
